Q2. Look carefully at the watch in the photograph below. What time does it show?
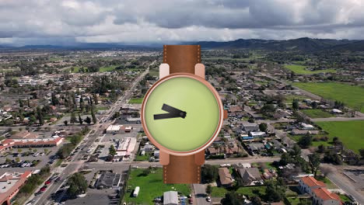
9:44
